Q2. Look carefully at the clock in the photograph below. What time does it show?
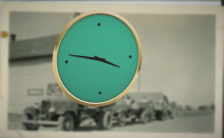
3:47
